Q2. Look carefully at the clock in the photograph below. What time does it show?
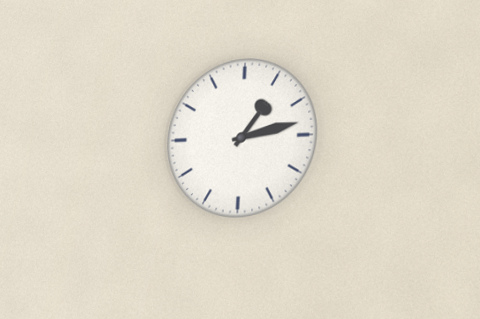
1:13
